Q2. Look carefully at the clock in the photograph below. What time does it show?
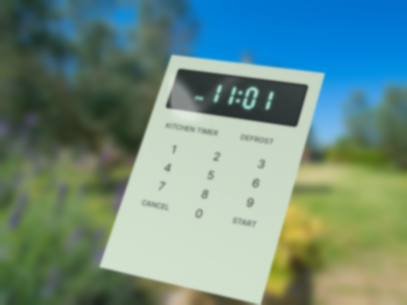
11:01
